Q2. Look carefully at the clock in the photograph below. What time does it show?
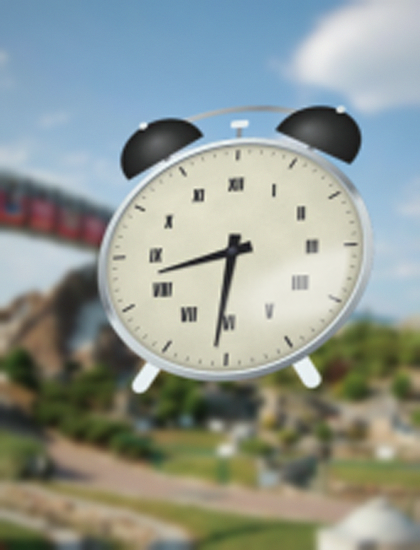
8:31
